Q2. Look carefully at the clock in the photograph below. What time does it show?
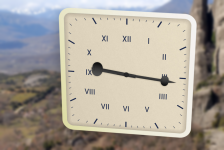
9:16
